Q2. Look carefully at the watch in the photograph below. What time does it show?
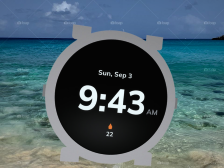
9:43
